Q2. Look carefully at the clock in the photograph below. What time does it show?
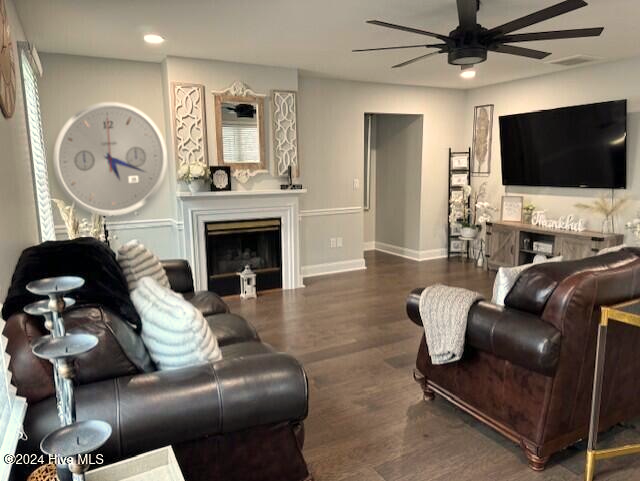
5:19
